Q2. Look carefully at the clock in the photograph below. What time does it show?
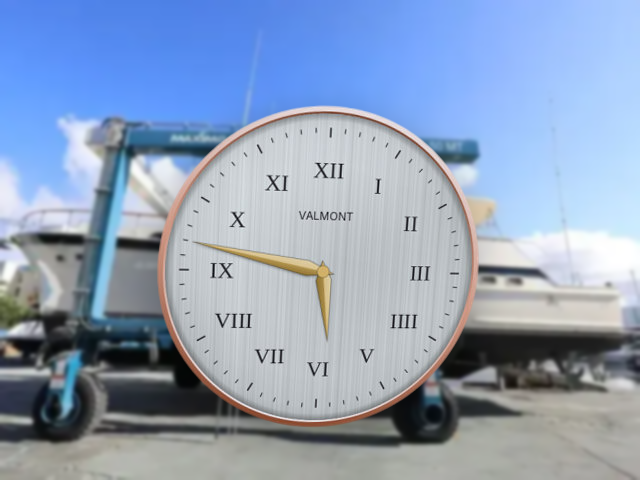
5:47
